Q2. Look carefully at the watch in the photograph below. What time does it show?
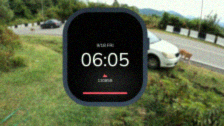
6:05
